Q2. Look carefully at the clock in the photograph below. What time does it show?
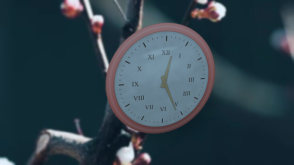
12:26
